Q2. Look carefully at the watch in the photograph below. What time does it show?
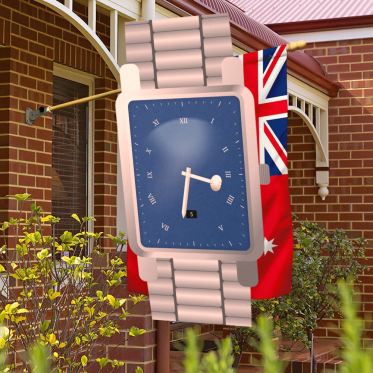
3:32
